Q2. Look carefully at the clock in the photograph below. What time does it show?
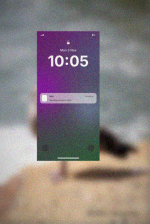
10:05
